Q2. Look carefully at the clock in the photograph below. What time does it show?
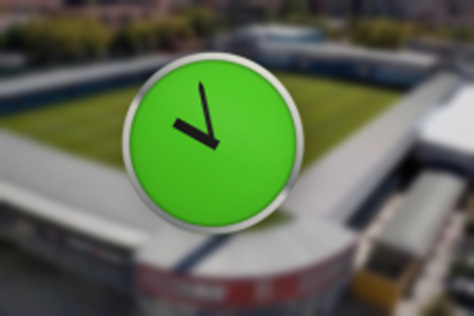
9:58
